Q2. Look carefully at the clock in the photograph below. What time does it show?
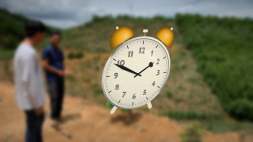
1:49
